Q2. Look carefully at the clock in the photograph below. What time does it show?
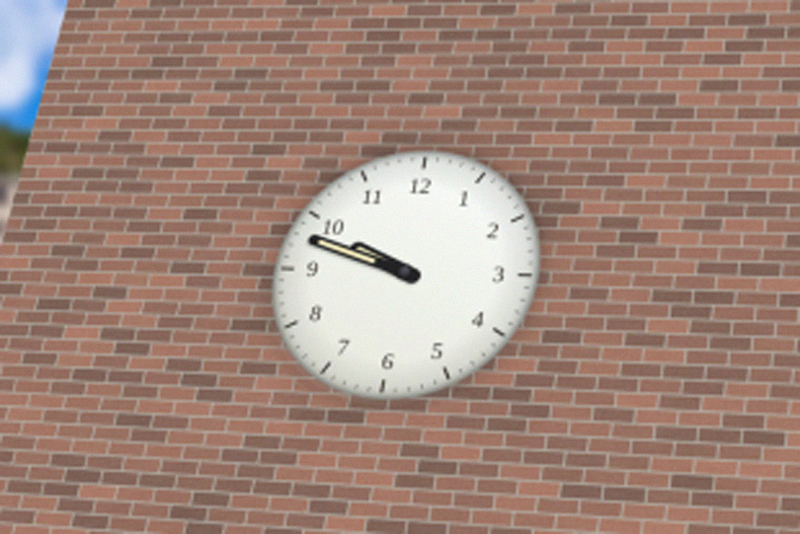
9:48
